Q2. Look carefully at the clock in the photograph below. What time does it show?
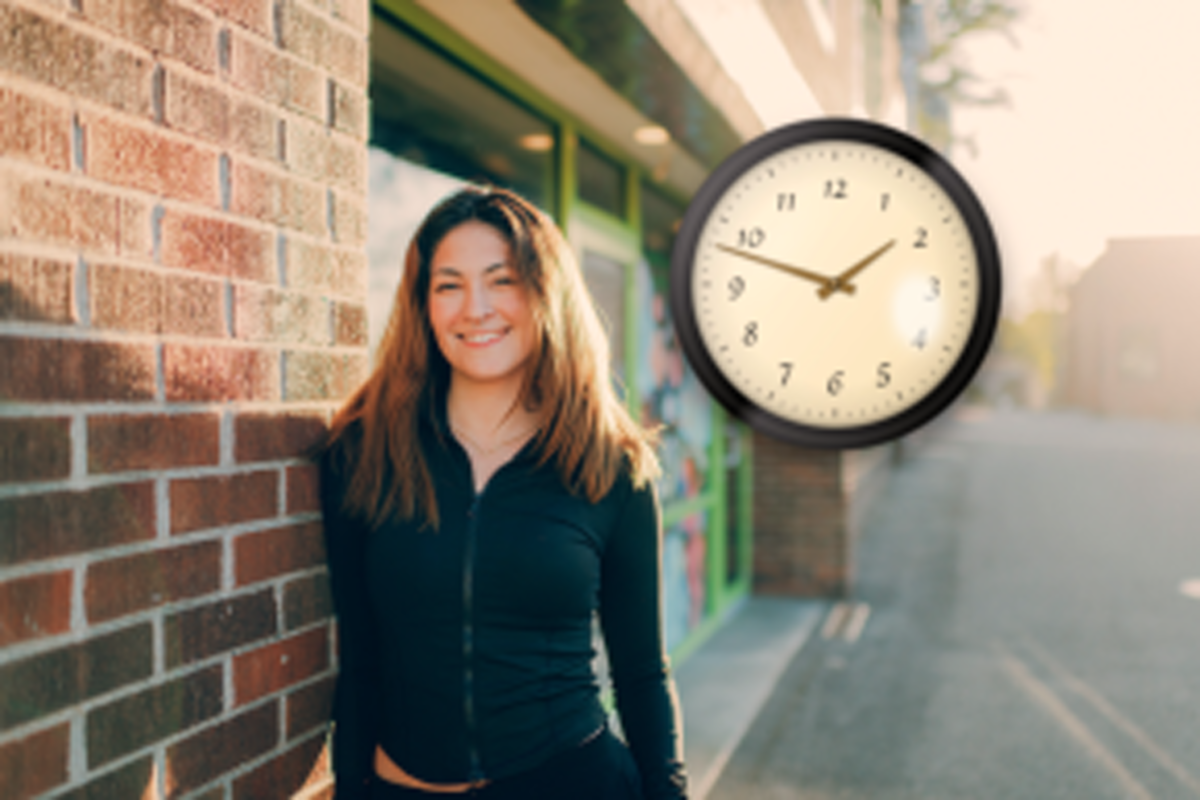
1:48
